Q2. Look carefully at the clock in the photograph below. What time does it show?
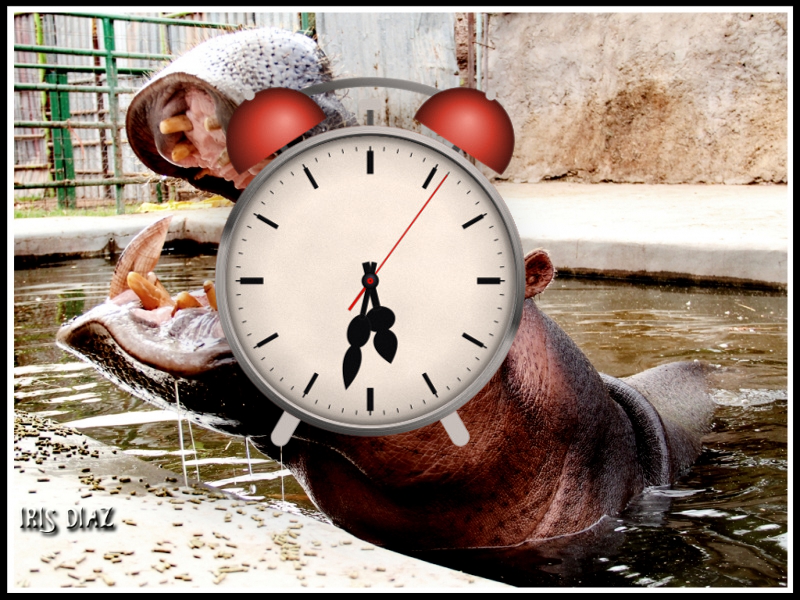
5:32:06
